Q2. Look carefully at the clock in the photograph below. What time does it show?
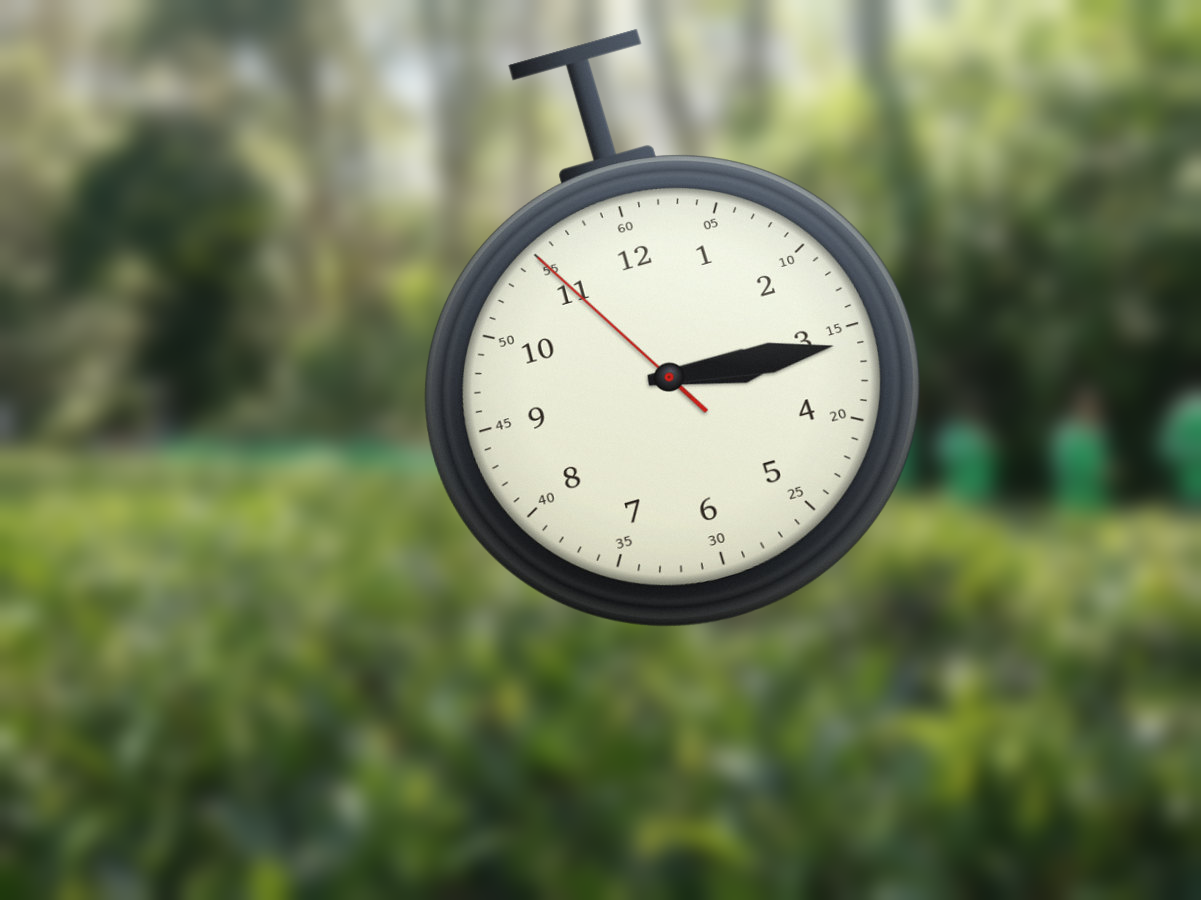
3:15:55
